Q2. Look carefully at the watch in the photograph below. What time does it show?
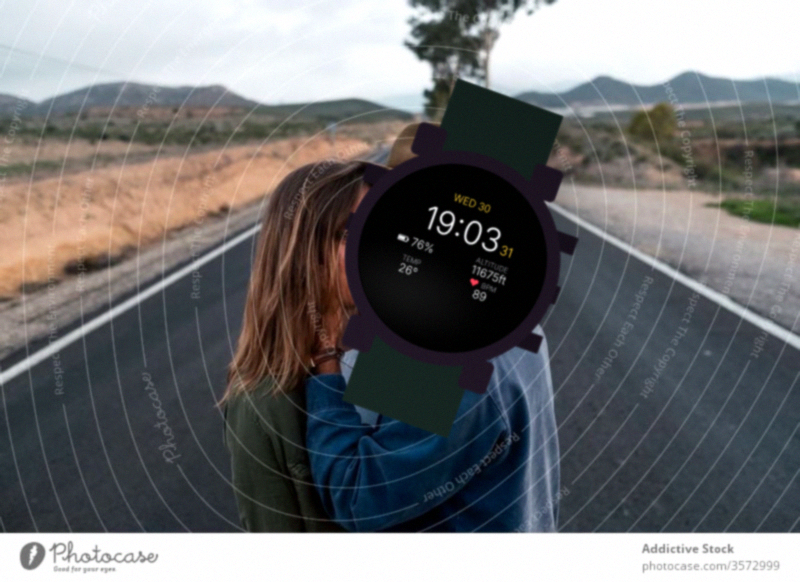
19:03:31
